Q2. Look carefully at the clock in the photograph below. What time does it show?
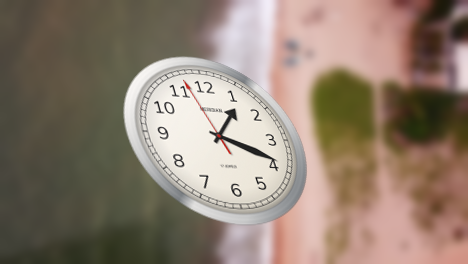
1:18:57
